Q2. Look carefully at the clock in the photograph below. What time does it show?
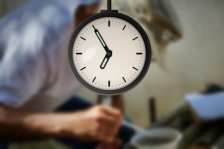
6:55
